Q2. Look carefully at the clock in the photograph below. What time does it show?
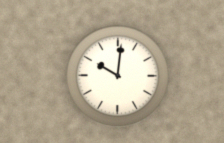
10:01
